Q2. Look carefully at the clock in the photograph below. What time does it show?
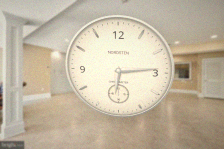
6:14
